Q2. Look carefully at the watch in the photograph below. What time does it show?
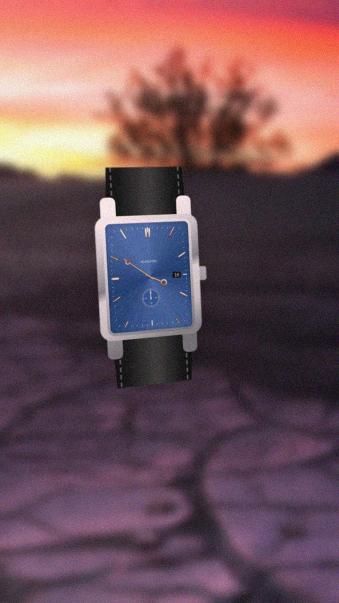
3:51
